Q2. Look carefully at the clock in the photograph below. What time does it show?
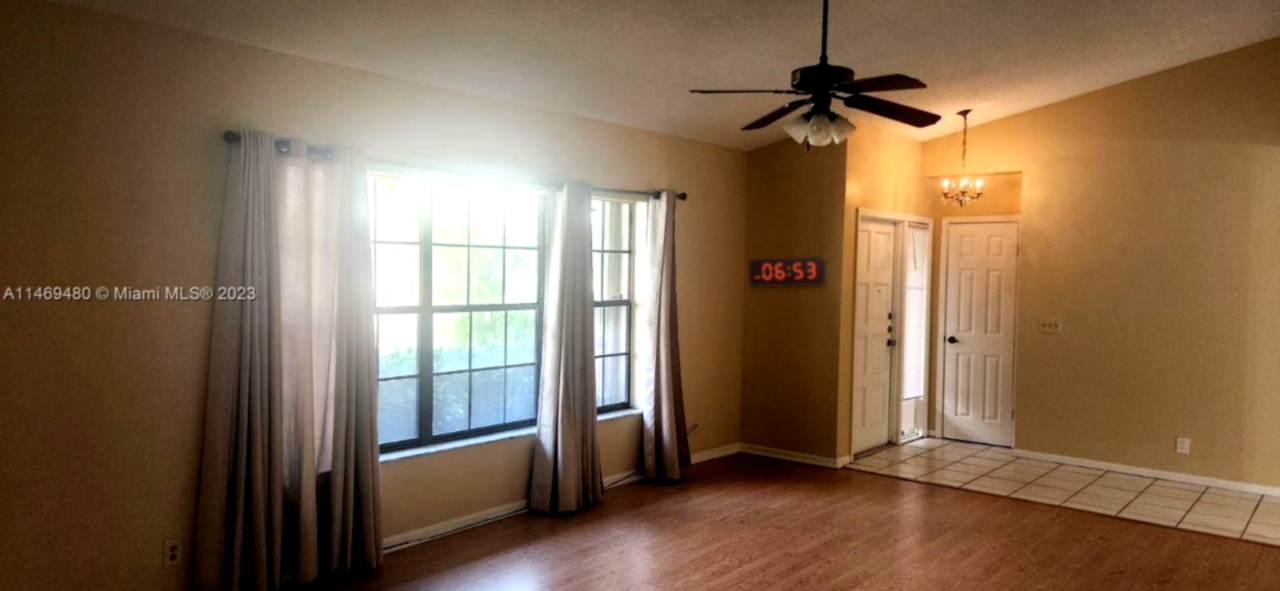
6:53
